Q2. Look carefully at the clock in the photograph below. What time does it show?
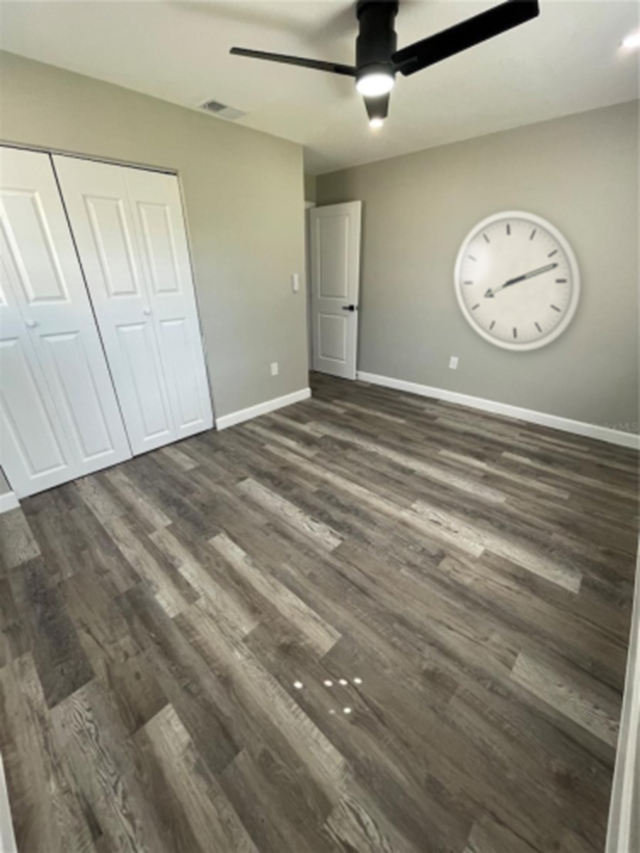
8:12
